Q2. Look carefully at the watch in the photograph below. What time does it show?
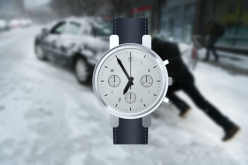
6:55
